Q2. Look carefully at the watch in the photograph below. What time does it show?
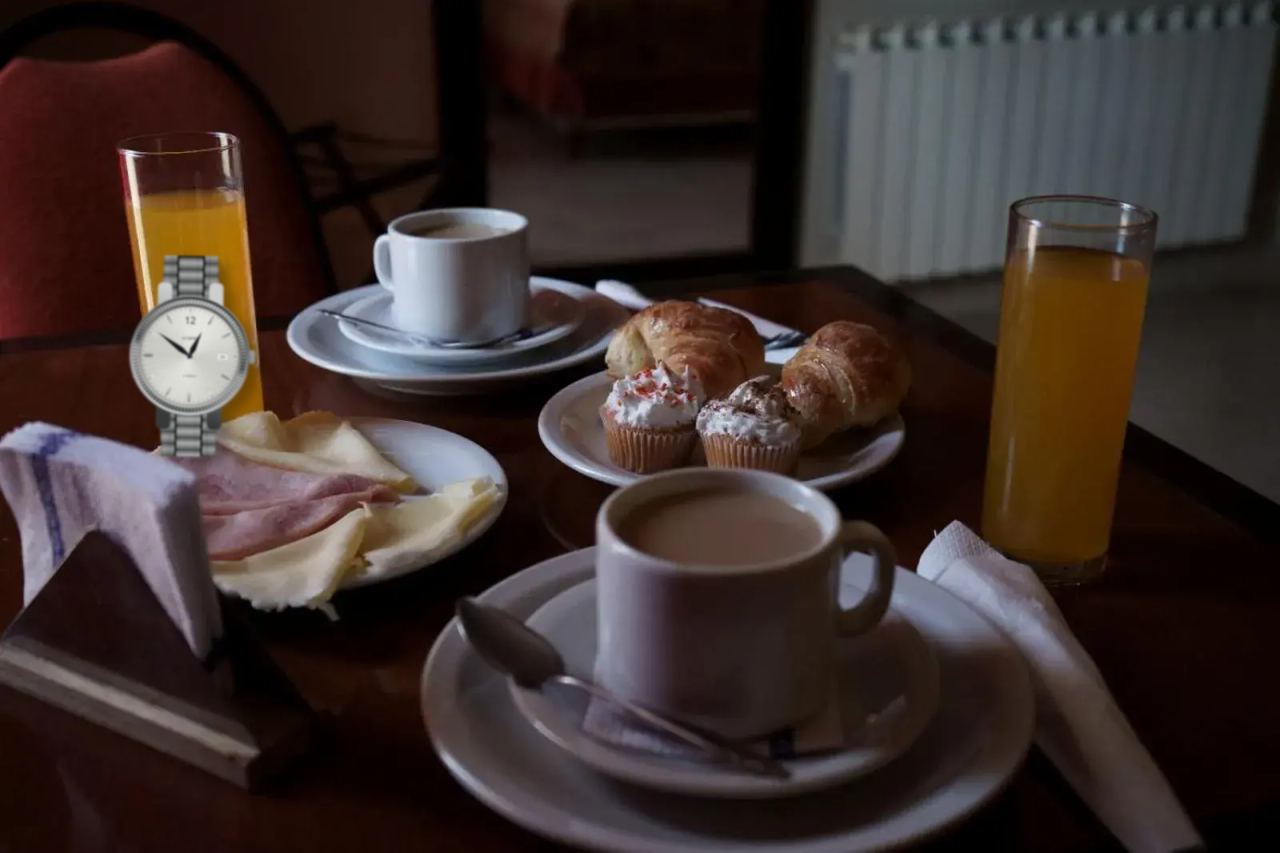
12:51
